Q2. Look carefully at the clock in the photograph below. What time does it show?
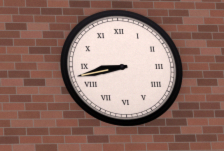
8:43
